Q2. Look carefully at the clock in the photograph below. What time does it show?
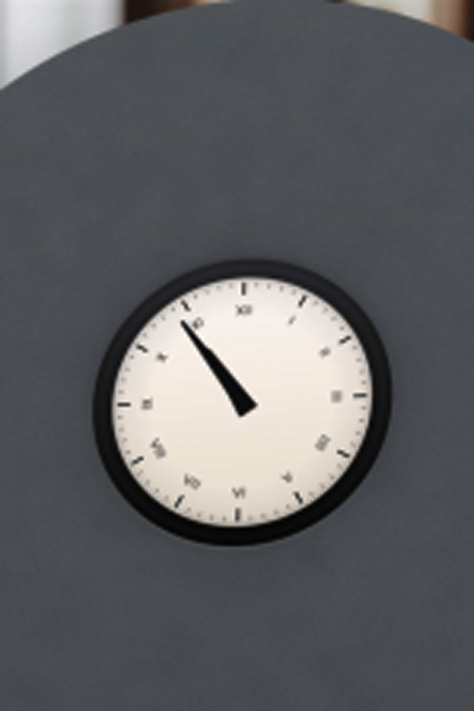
10:54
